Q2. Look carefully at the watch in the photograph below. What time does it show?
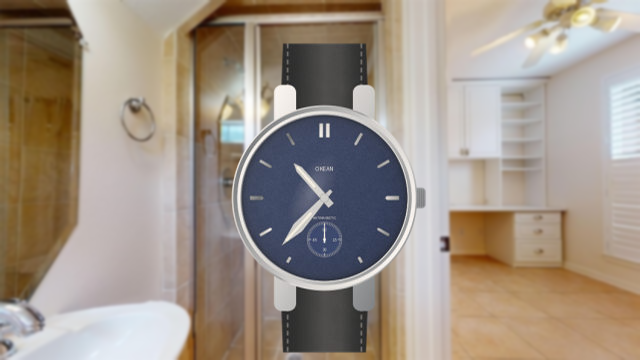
10:37
